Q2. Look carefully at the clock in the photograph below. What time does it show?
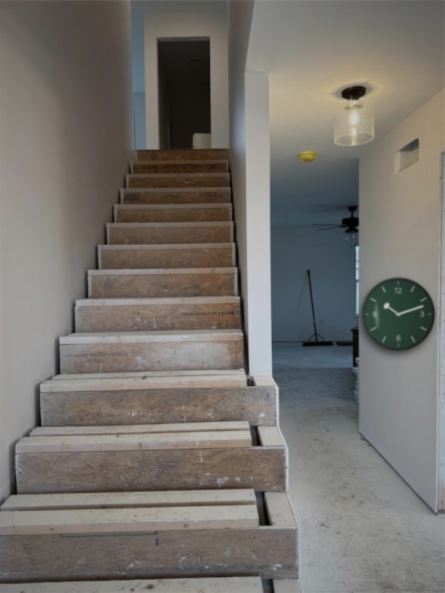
10:12
